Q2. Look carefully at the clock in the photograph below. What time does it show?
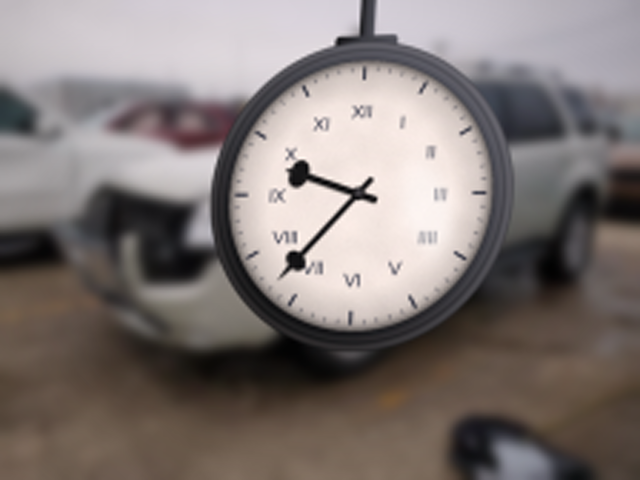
9:37
